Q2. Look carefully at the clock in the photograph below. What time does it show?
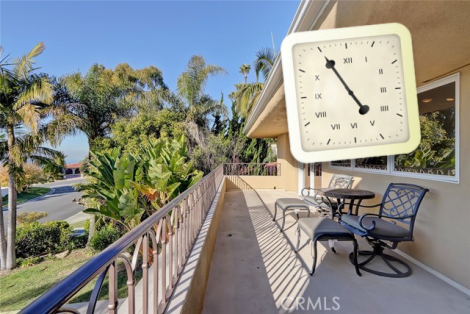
4:55
